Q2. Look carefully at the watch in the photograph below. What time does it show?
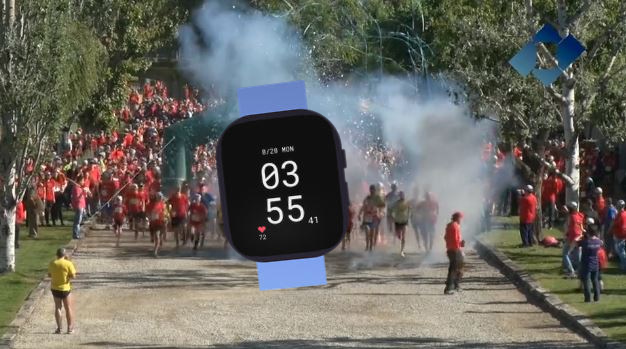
3:55:41
